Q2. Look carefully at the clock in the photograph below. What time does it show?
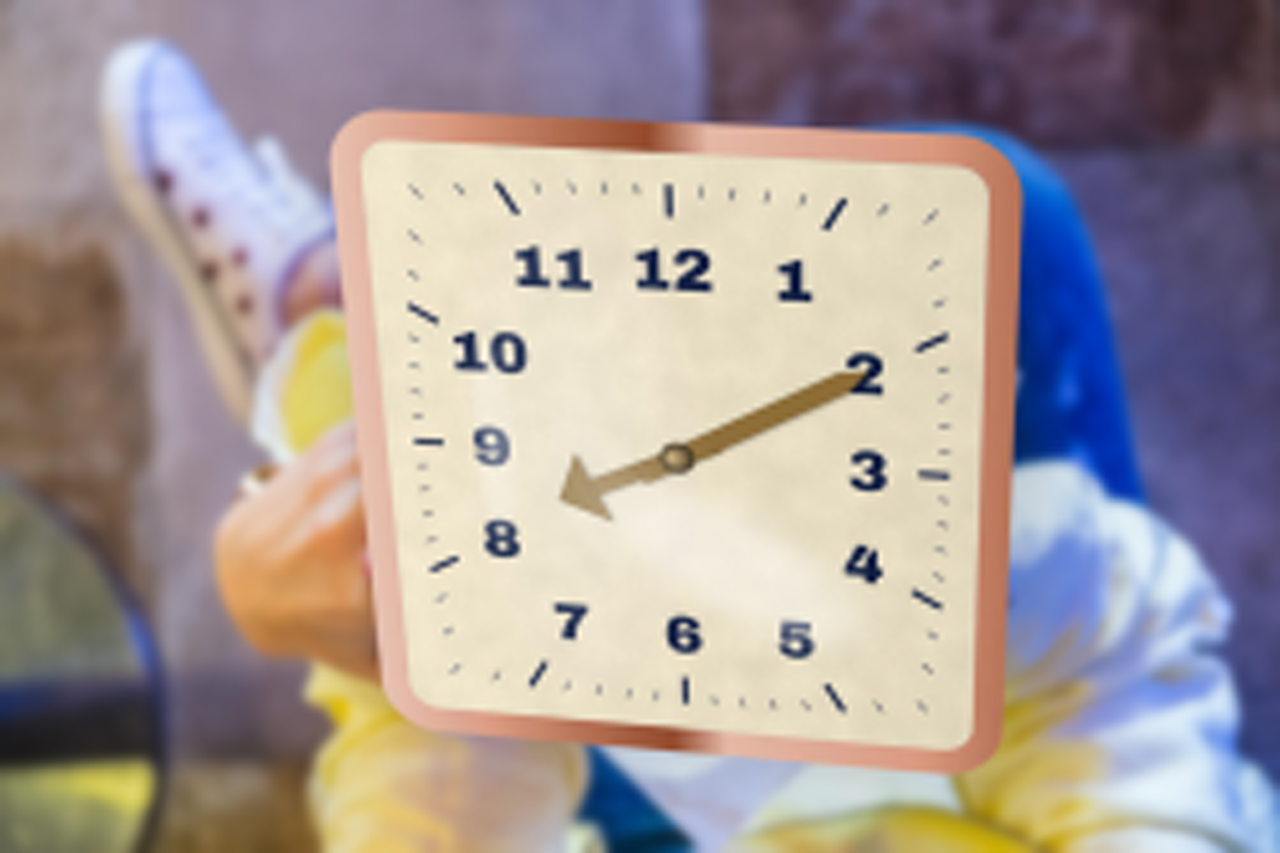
8:10
